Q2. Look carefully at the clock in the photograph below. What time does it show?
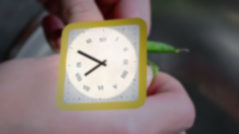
7:50
